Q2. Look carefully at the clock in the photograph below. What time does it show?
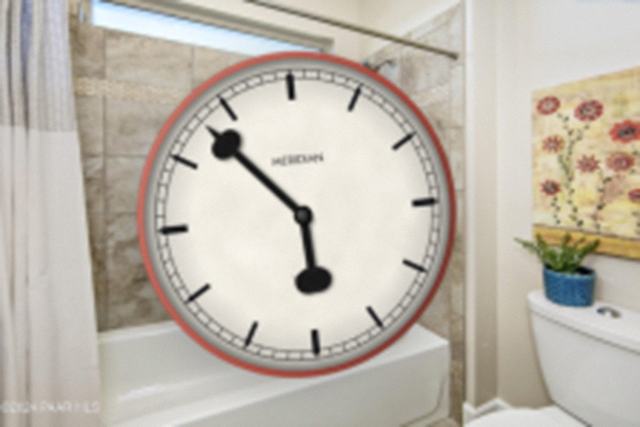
5:53
